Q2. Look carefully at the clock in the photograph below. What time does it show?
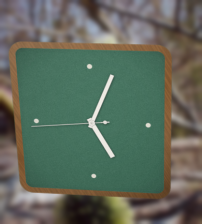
5:03:44
